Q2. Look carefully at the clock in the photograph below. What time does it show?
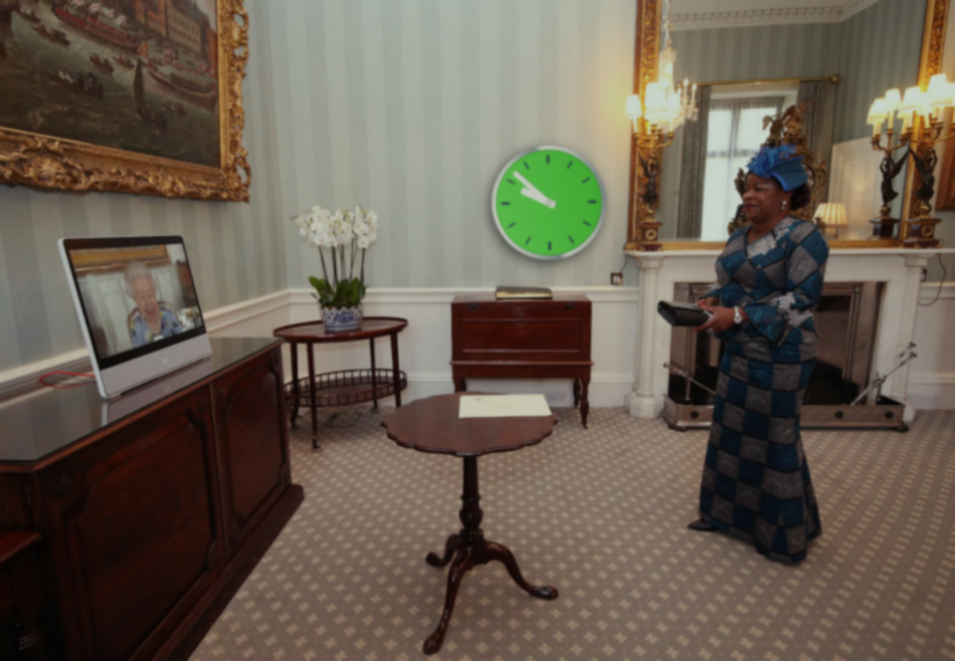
9:52
